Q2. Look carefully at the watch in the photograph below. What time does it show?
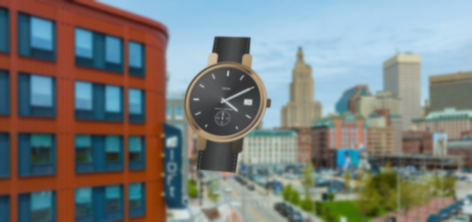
4:10
